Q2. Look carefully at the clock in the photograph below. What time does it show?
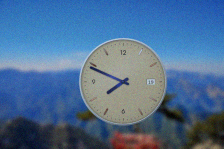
7:49
